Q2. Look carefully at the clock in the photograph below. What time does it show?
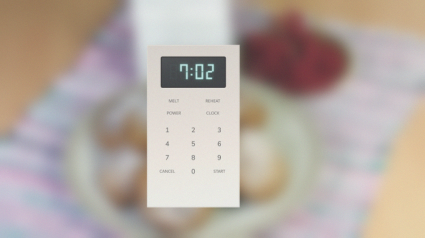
7:02
